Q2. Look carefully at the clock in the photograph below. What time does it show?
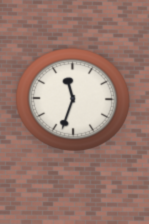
11:33
